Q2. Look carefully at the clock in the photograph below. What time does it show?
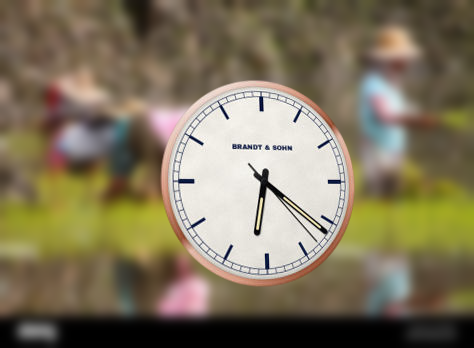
6:21:23
